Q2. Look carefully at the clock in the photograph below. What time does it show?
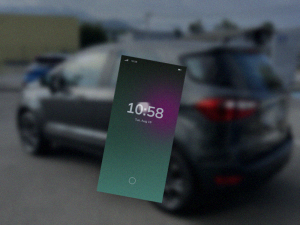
10:58
